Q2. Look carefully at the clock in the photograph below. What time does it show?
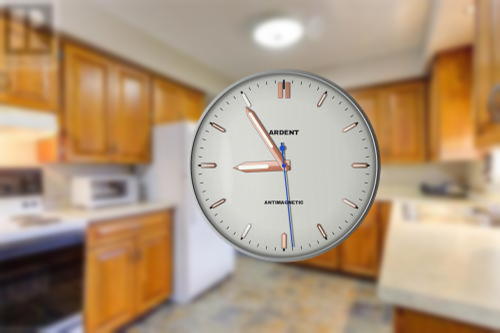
8:54:29
